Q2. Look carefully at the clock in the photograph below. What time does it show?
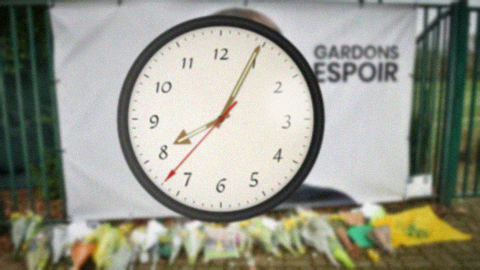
8:04:37
